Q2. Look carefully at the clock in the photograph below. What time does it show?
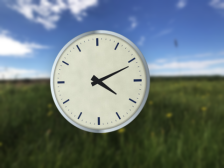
4:11
